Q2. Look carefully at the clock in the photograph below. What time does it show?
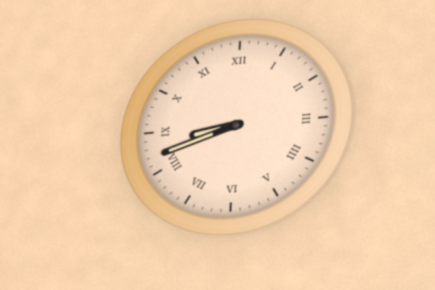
8:42
